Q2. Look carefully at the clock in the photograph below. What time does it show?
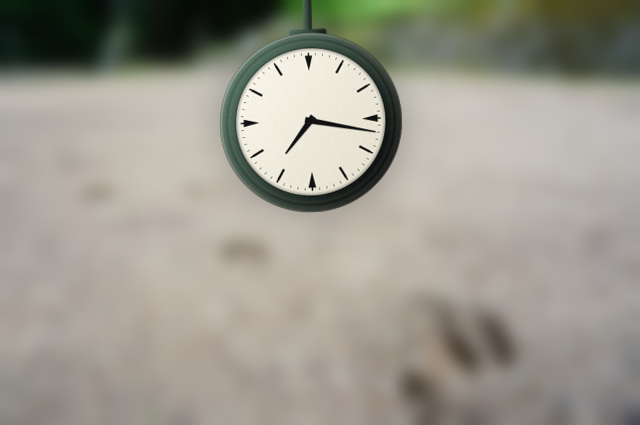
7:17
